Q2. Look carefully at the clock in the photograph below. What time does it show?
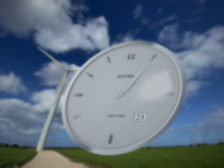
1:05
